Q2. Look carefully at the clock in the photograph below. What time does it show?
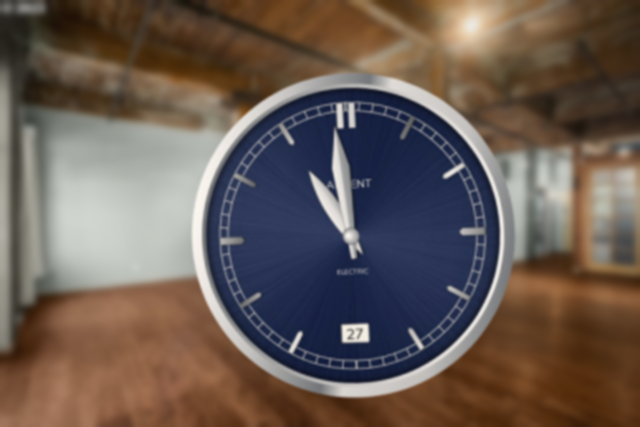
10:59
